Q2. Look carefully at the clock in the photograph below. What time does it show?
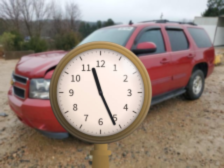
11:26
